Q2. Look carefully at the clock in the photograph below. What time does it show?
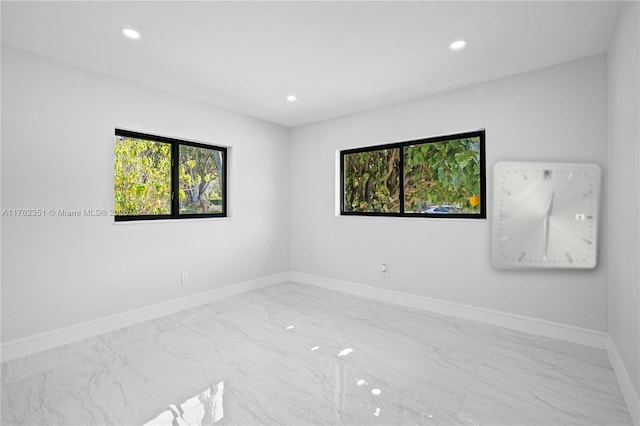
12:30
